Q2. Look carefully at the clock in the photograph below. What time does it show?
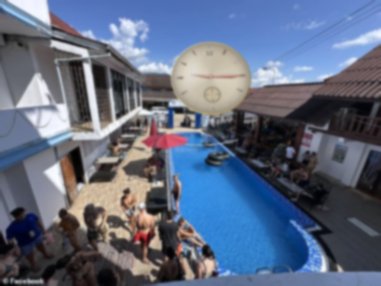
9:15
